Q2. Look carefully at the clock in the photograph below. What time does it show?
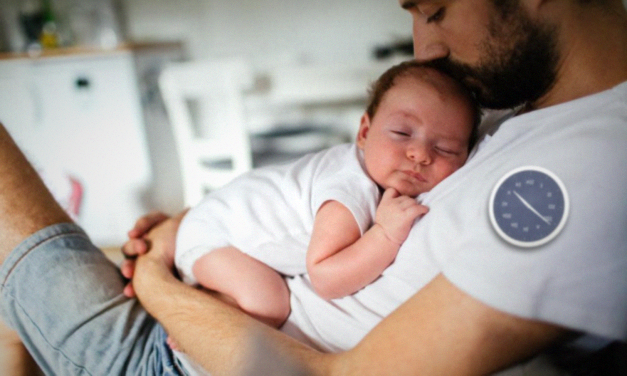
10:21
